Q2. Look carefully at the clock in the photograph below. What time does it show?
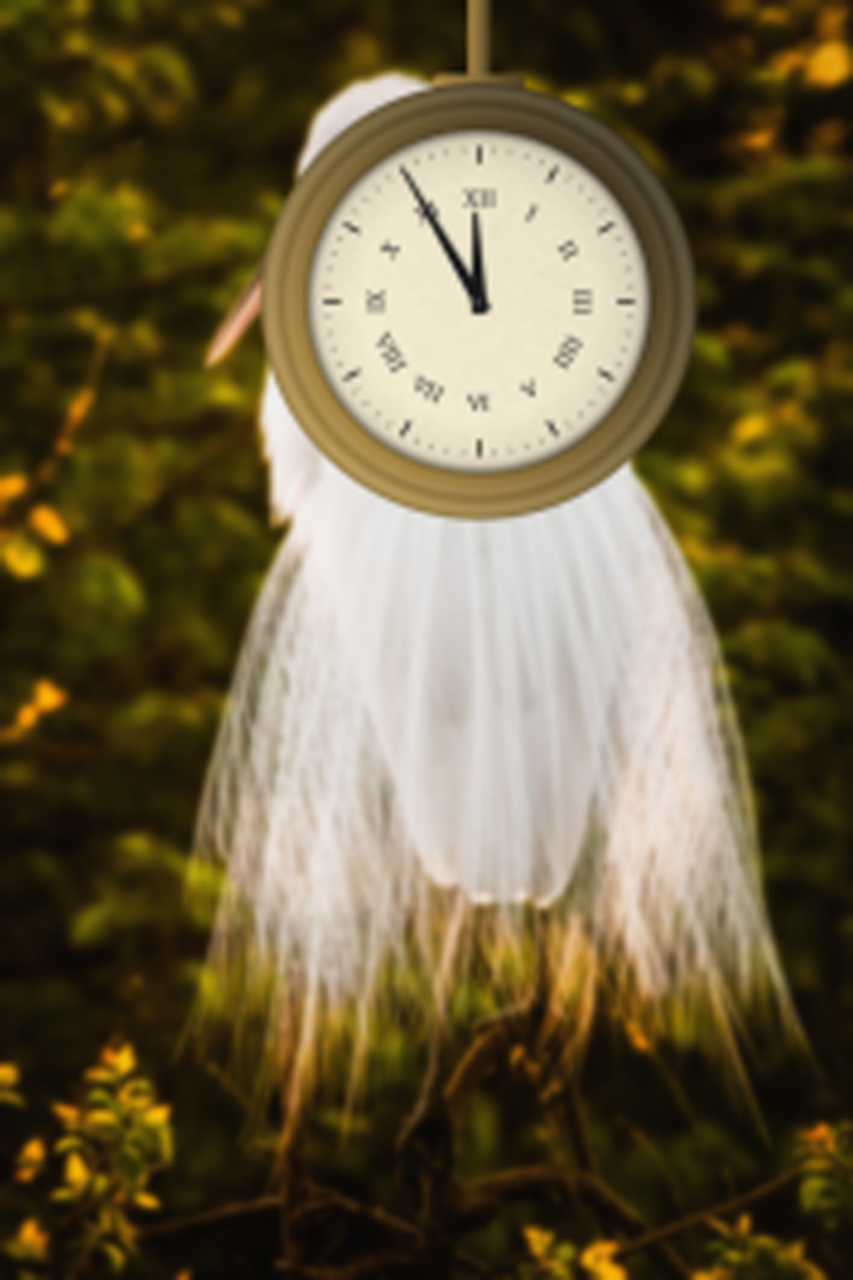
11:55
